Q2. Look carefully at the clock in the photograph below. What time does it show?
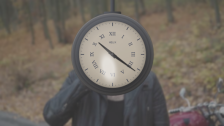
10:21
